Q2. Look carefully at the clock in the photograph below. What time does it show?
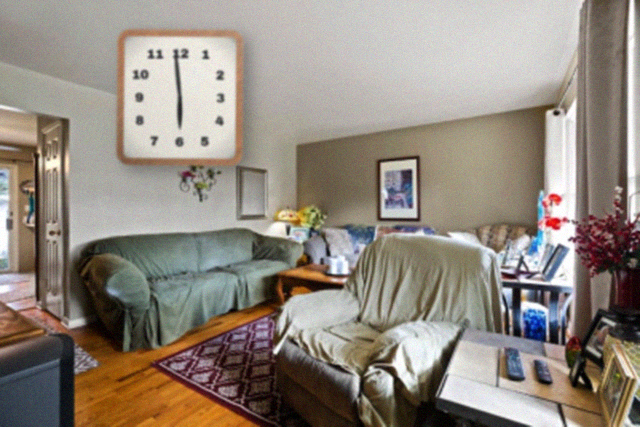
5:59
